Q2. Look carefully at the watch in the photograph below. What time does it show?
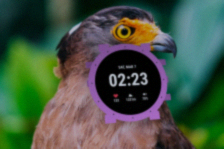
2:23
